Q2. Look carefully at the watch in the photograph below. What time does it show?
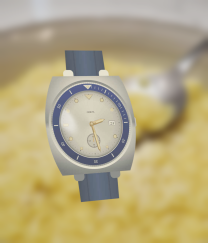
2:28
